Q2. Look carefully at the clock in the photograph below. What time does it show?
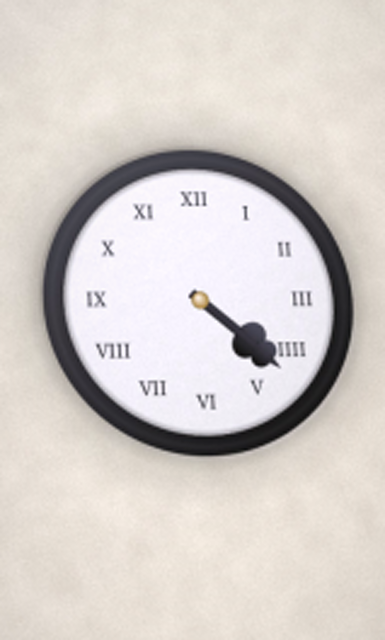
4:22
